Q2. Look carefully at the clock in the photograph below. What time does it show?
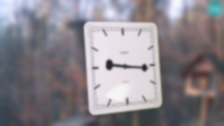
9:16
